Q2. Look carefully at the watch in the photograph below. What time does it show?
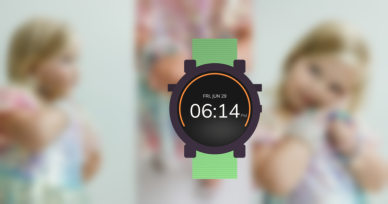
6:14
